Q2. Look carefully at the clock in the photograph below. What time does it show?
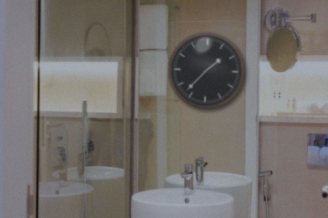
1:37
